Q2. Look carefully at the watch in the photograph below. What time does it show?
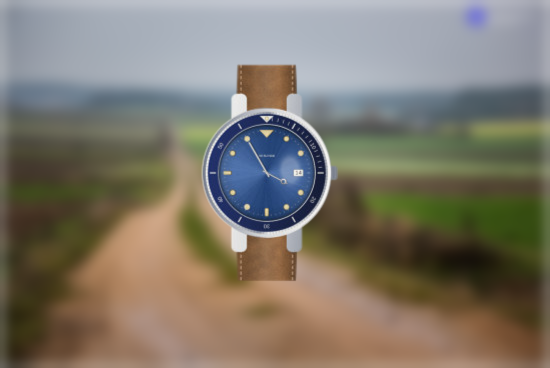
3:55
